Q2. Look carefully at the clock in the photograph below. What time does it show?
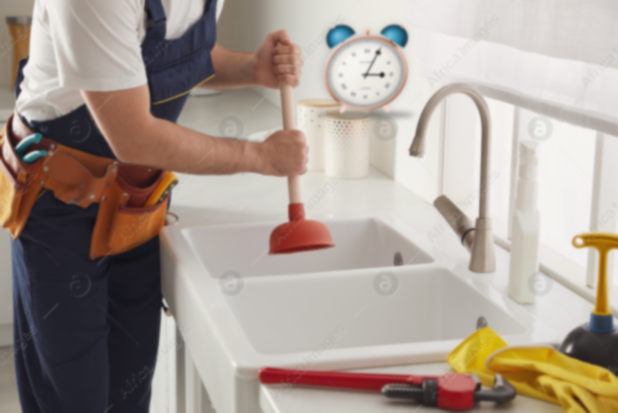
3:04
